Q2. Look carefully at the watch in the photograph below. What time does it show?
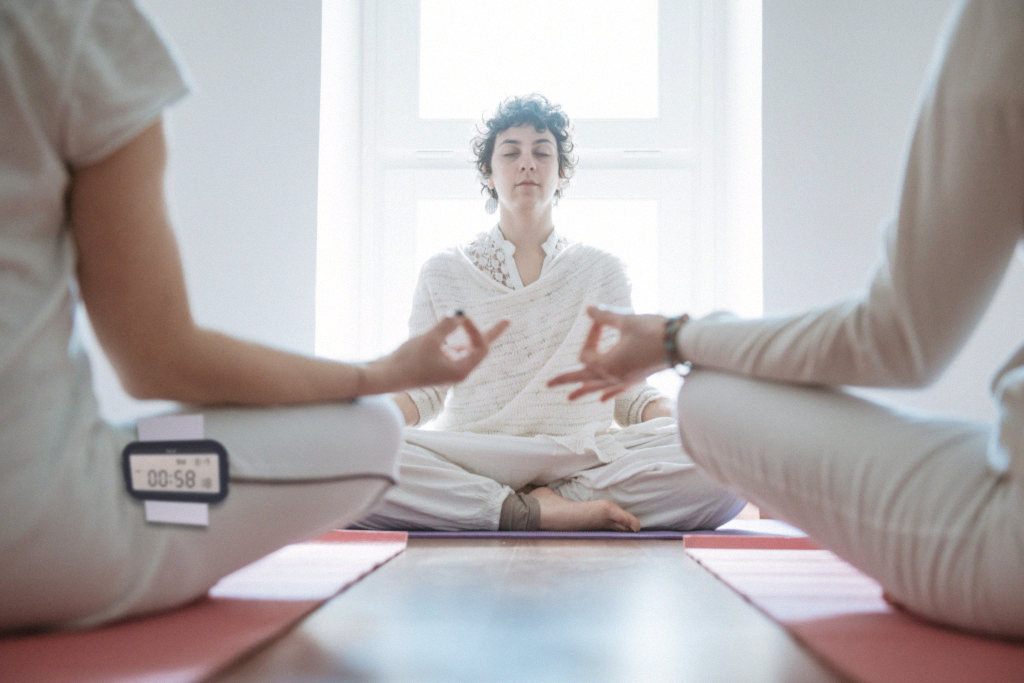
0:58
